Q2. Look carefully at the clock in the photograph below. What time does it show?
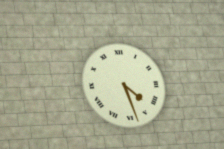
4:28
